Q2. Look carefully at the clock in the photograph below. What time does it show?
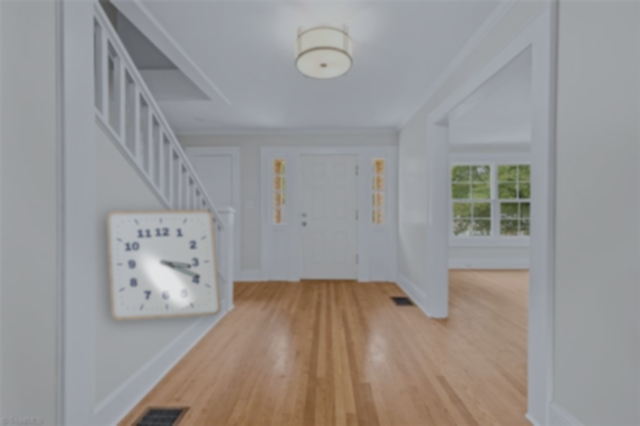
3:19
